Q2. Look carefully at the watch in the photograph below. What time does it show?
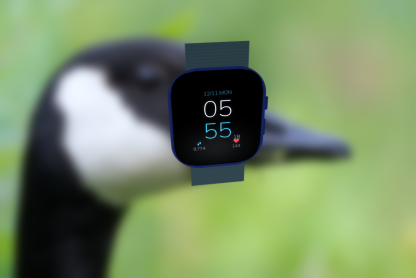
5:55
